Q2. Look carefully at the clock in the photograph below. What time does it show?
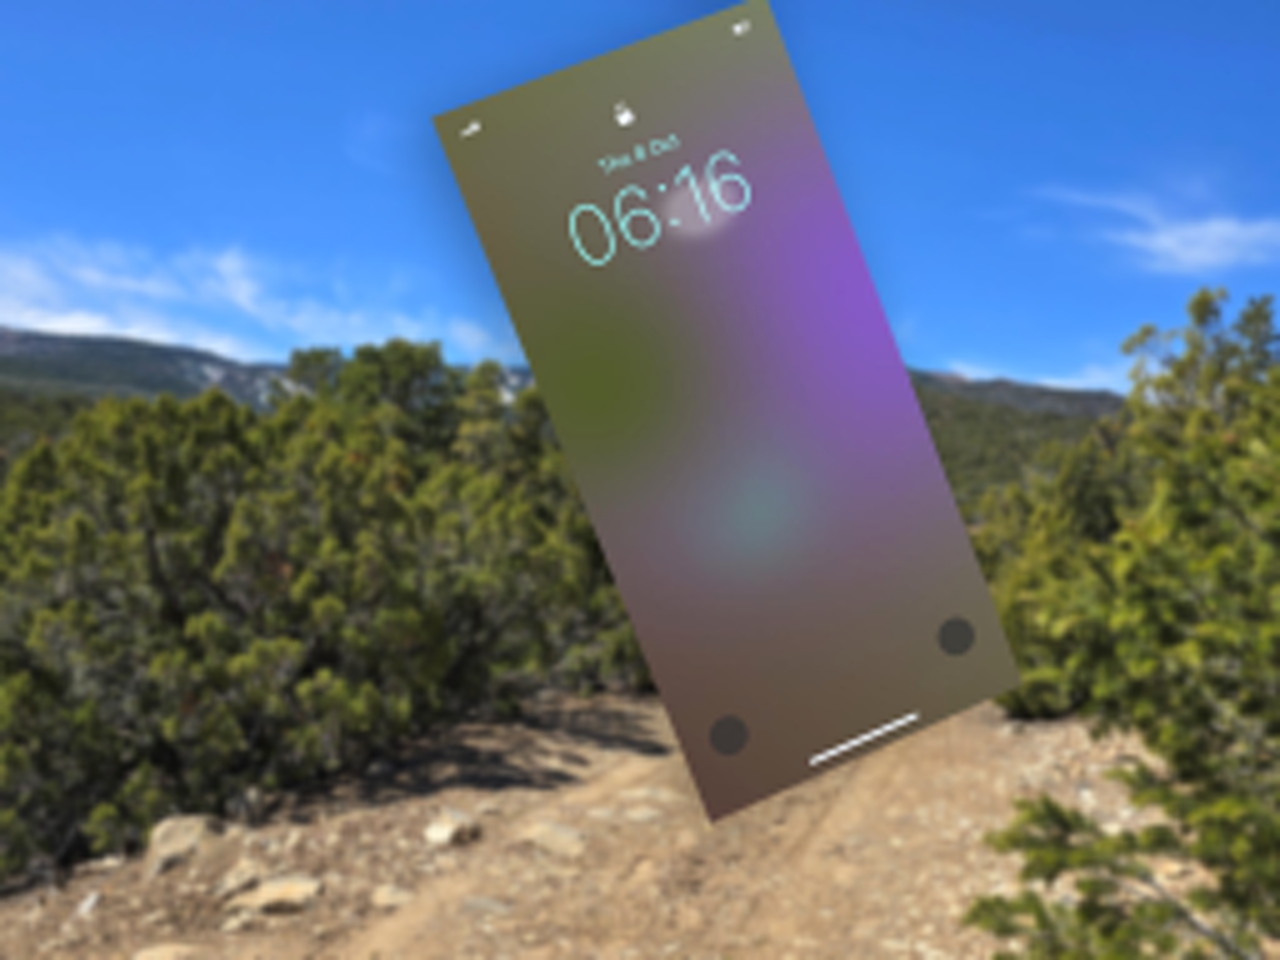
6:16
